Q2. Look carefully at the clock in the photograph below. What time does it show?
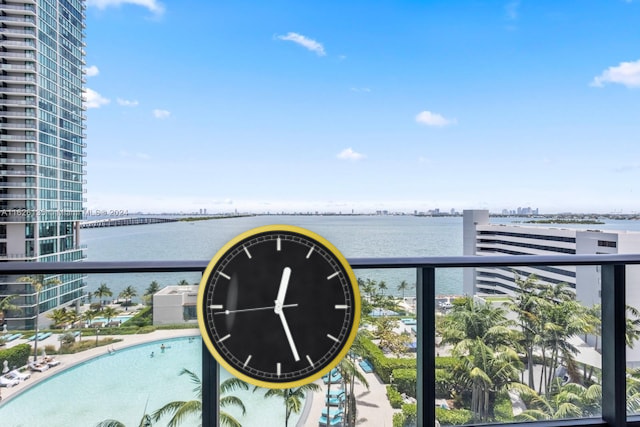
12:26:44
